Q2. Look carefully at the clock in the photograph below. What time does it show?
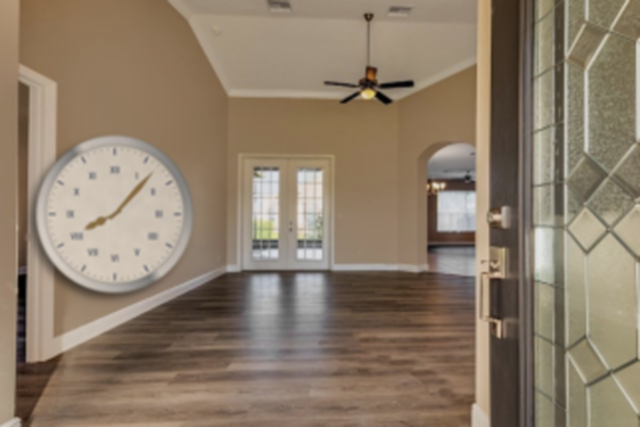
8:07
